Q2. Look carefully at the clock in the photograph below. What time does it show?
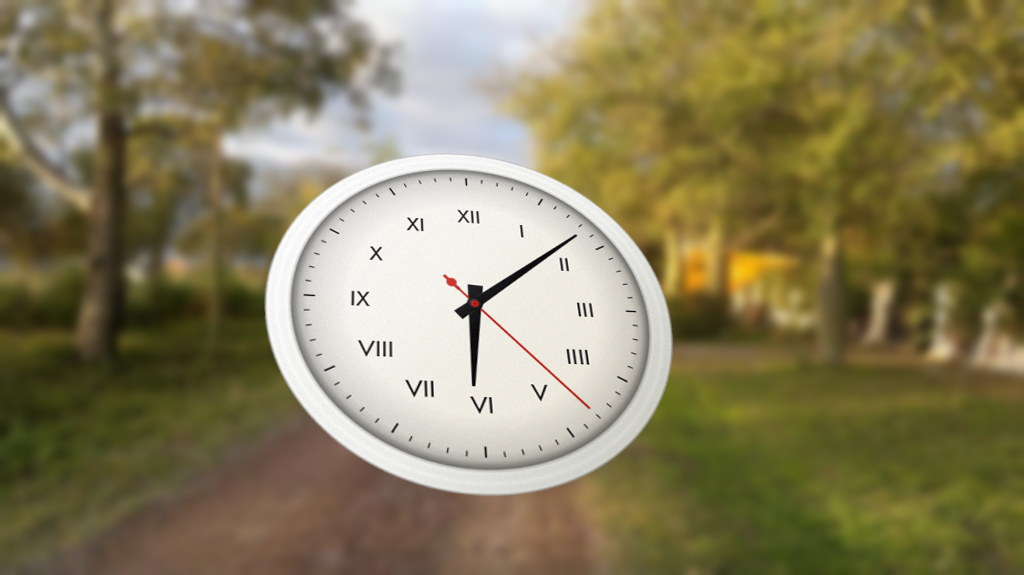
6:08:23
